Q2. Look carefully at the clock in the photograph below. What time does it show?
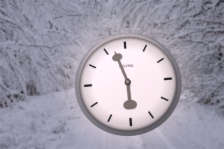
5:57
